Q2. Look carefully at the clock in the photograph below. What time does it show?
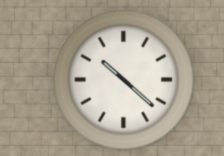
10:22
